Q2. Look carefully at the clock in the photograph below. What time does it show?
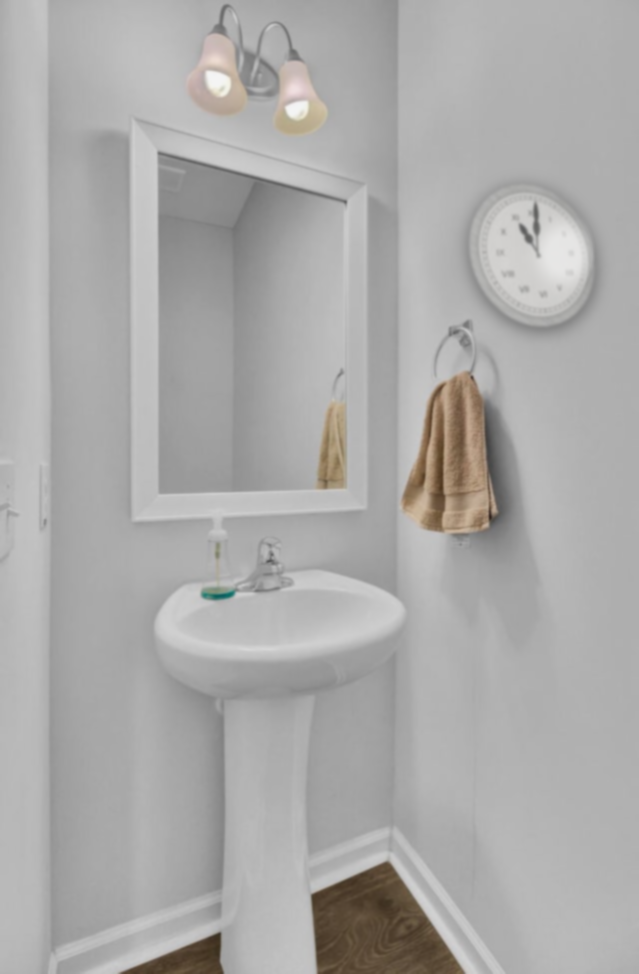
11:01
